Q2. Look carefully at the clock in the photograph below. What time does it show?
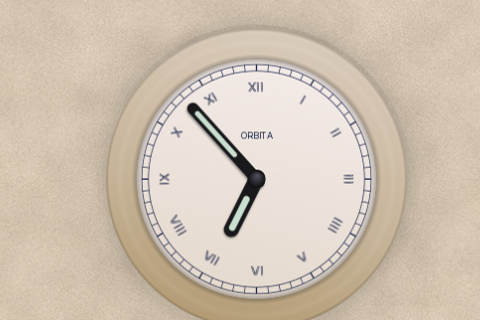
6:53
